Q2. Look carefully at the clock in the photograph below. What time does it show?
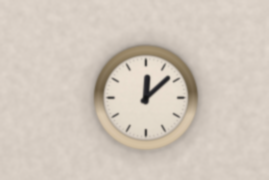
12:08
